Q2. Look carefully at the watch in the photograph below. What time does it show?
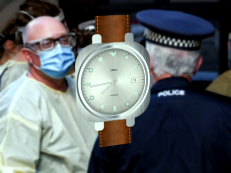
7:44
